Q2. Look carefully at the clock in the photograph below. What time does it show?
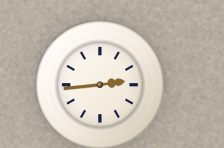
2:44
